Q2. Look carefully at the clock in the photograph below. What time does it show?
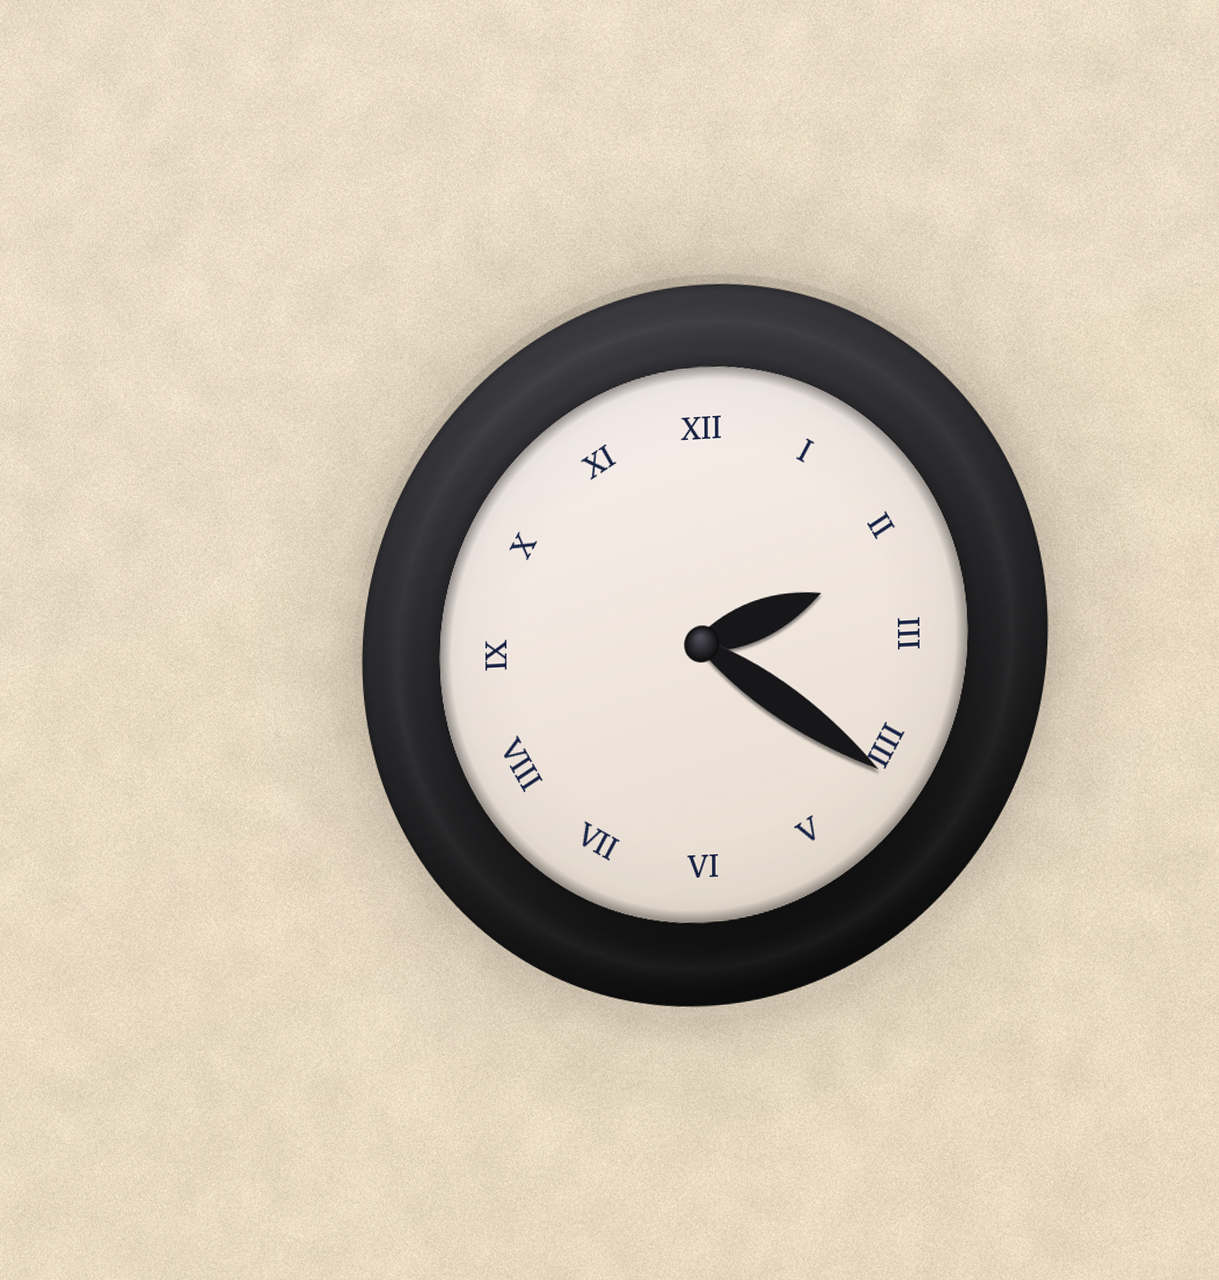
2:21
